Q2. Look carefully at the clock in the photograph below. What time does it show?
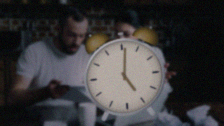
5:01
